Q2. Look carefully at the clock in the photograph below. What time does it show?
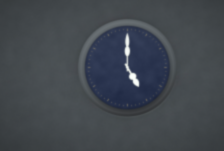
5:00
